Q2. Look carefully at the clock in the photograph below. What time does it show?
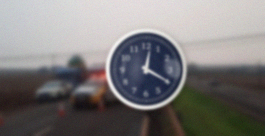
12:20
